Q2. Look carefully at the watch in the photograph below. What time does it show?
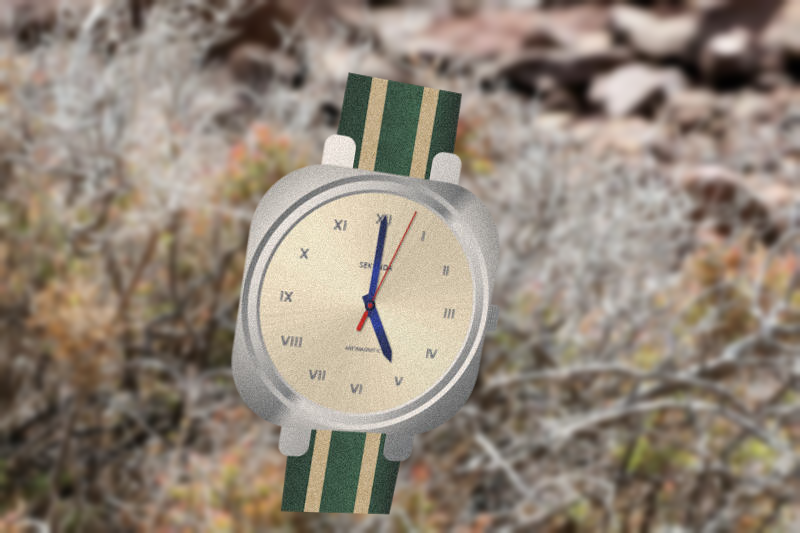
5:00:03
